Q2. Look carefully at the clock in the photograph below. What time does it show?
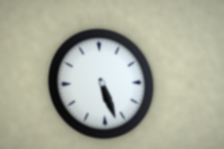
5:27
